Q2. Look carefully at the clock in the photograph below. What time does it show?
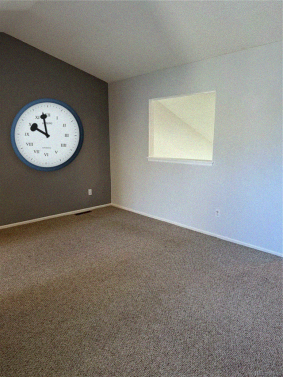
9:58
